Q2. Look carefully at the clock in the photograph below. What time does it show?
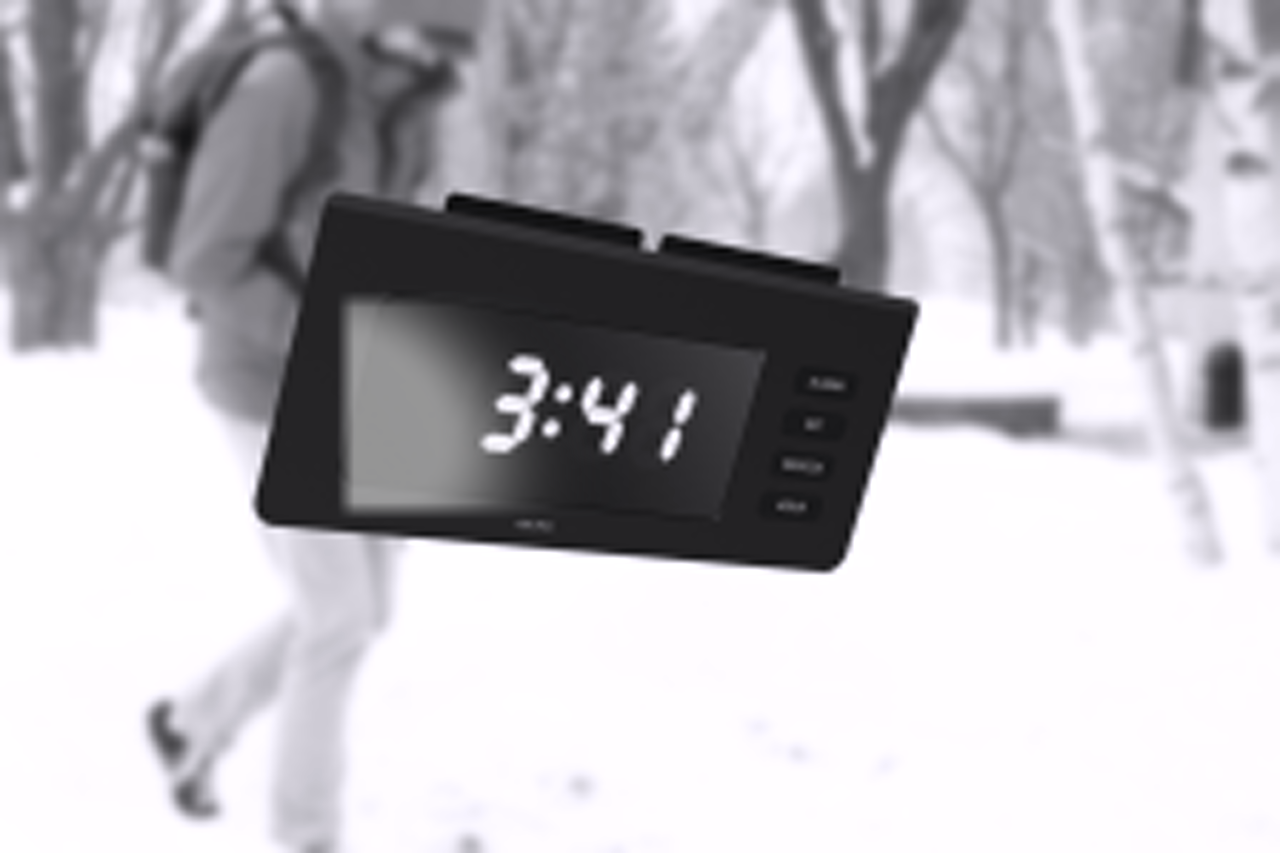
3:41
